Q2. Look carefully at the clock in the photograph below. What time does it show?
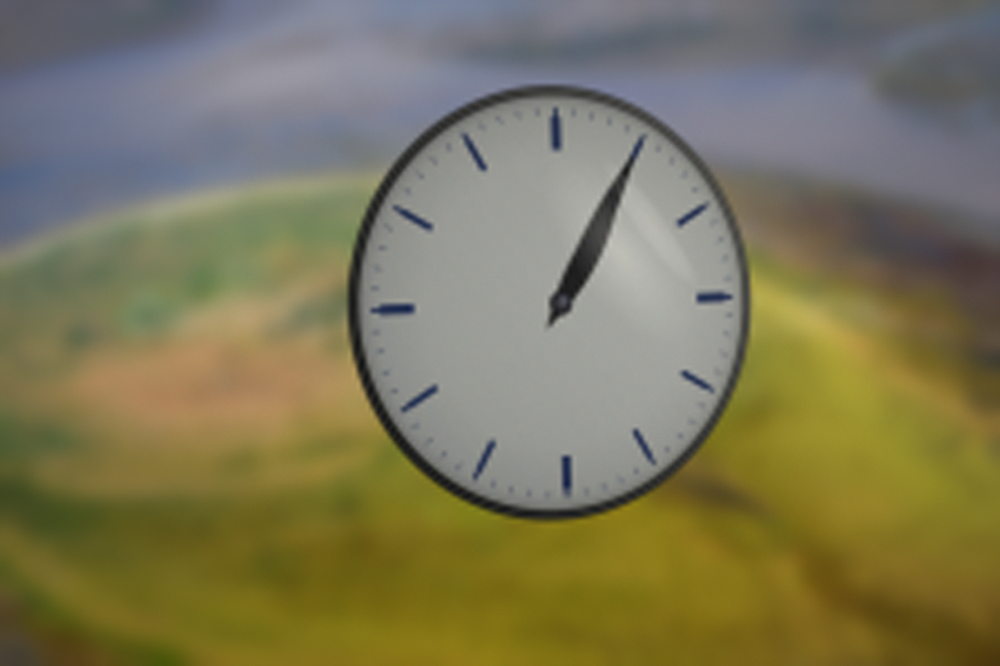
1:05
